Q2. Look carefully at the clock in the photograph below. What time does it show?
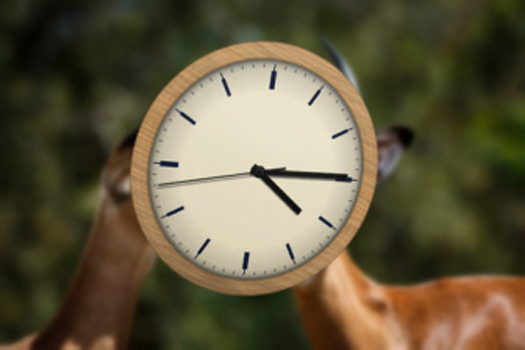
4:14:43
